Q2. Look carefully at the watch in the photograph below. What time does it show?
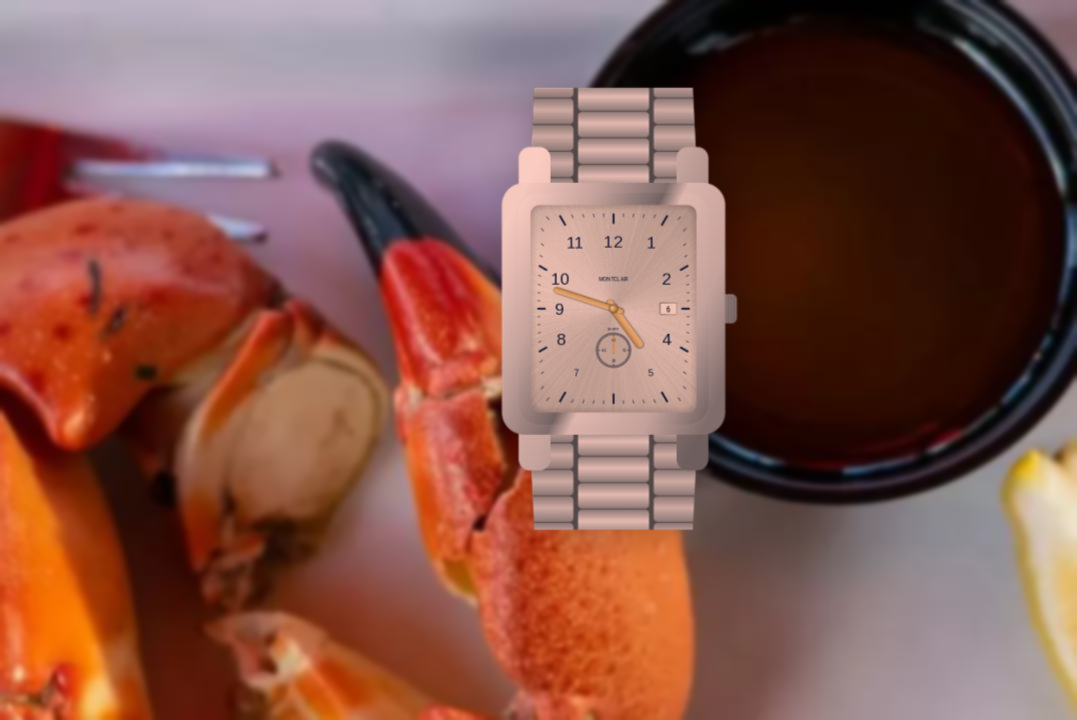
4:48
